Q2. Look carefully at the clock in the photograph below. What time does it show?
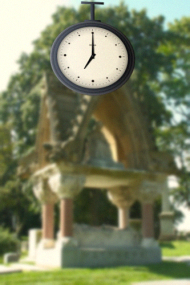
7:00
